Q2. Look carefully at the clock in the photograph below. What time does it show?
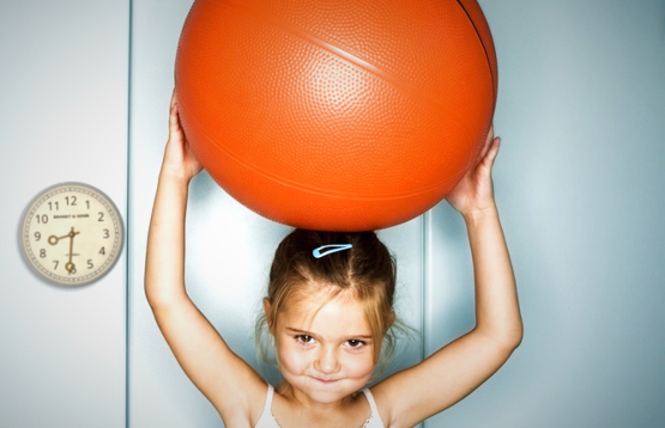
8:31
